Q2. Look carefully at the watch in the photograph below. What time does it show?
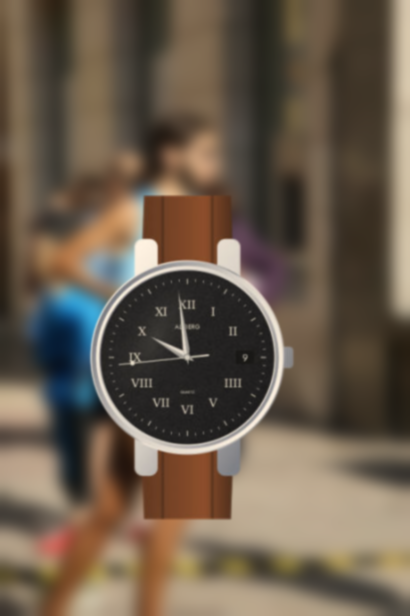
9:58:44
